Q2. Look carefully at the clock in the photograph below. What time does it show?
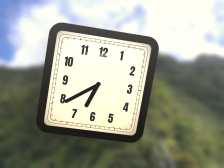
6:39
